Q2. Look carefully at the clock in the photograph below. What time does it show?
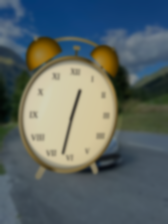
12:32
